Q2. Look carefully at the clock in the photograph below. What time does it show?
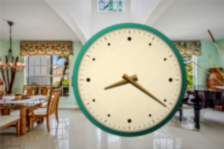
8:21
